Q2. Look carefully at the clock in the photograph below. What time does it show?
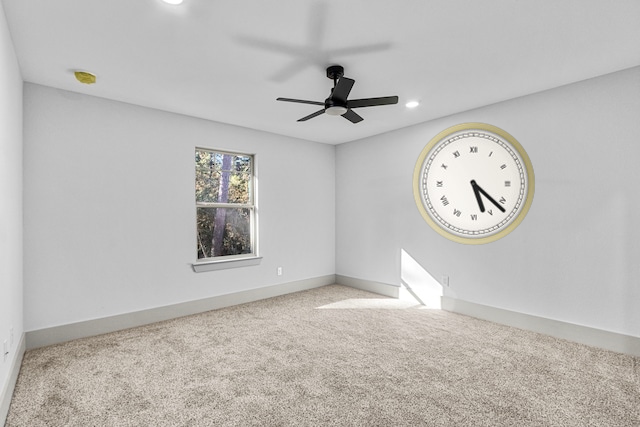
5:22
